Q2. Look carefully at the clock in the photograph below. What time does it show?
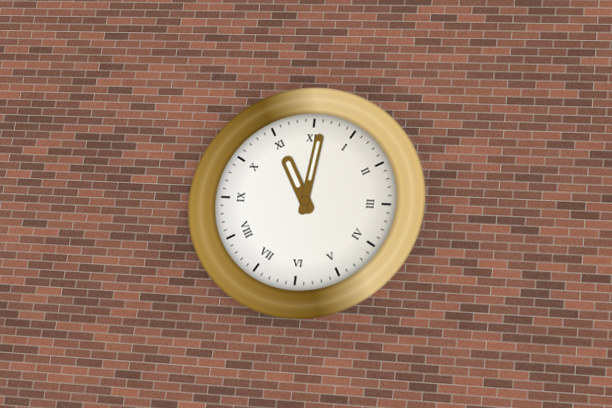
11:01
